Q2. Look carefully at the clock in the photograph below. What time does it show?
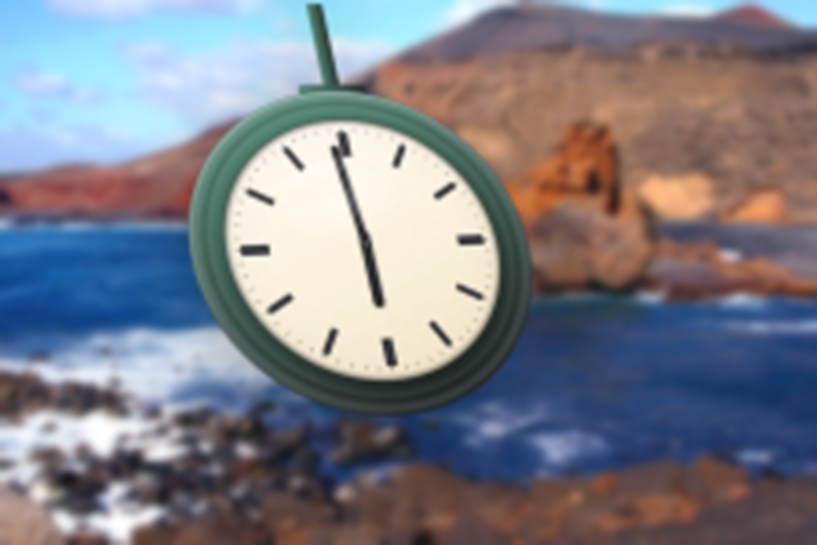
5:59
